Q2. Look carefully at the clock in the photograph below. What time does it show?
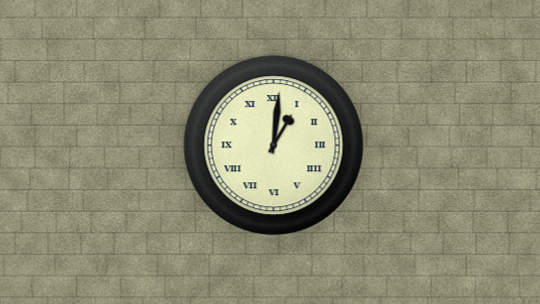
1:01
